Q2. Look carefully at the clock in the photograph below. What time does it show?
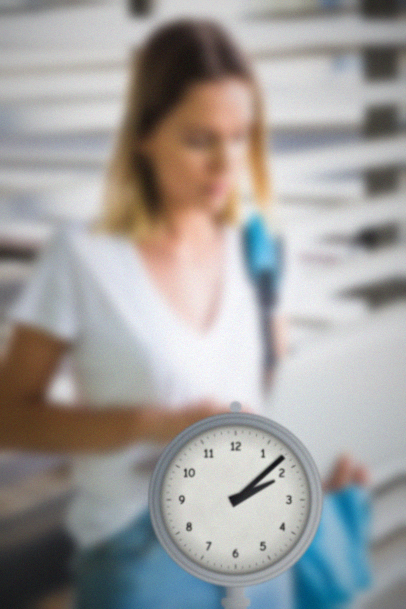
2:08
